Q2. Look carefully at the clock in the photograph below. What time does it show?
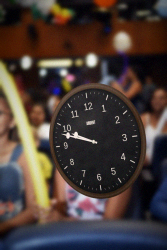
9:48
